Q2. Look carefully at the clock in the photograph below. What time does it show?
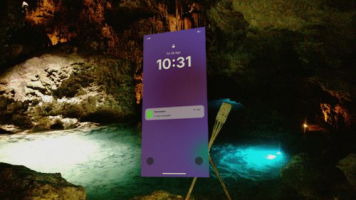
10:31
